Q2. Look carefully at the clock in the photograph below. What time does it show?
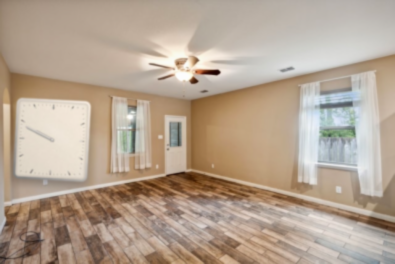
9:49
